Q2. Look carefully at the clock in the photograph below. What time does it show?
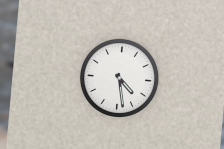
4:28
